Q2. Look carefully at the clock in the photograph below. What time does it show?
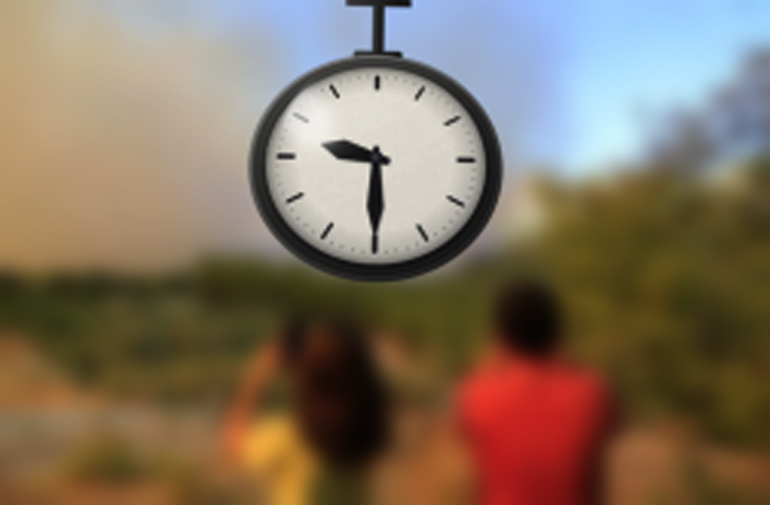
9:30
